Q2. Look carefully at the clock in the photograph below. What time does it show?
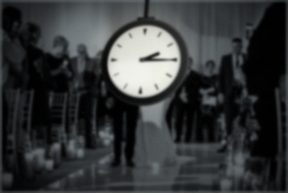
2:15
